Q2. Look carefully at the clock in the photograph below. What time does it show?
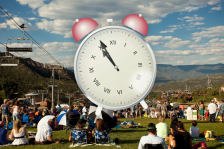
10:56
